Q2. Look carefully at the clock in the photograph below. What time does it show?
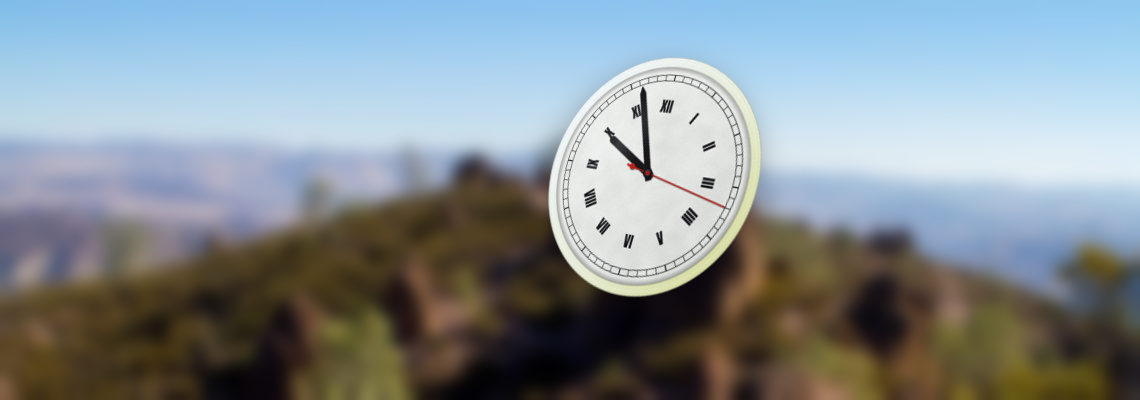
9:56:17
